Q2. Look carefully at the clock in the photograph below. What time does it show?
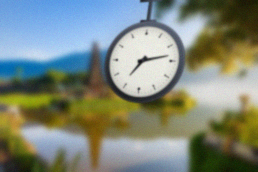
7:13
